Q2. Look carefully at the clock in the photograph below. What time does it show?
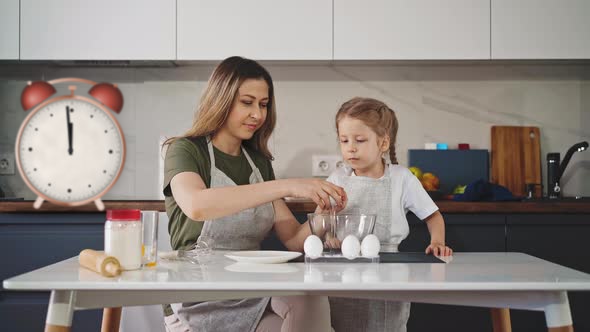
11:59
